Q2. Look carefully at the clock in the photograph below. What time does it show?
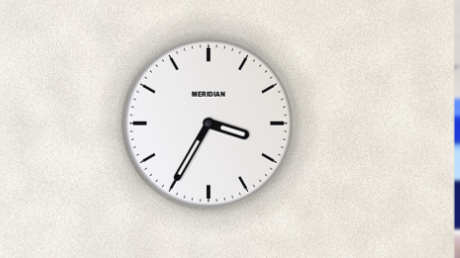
3:35
